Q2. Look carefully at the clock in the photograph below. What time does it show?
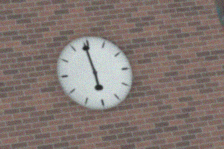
5:59
